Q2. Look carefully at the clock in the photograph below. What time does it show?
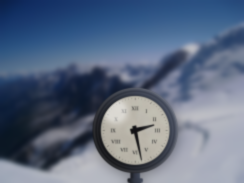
2:28
